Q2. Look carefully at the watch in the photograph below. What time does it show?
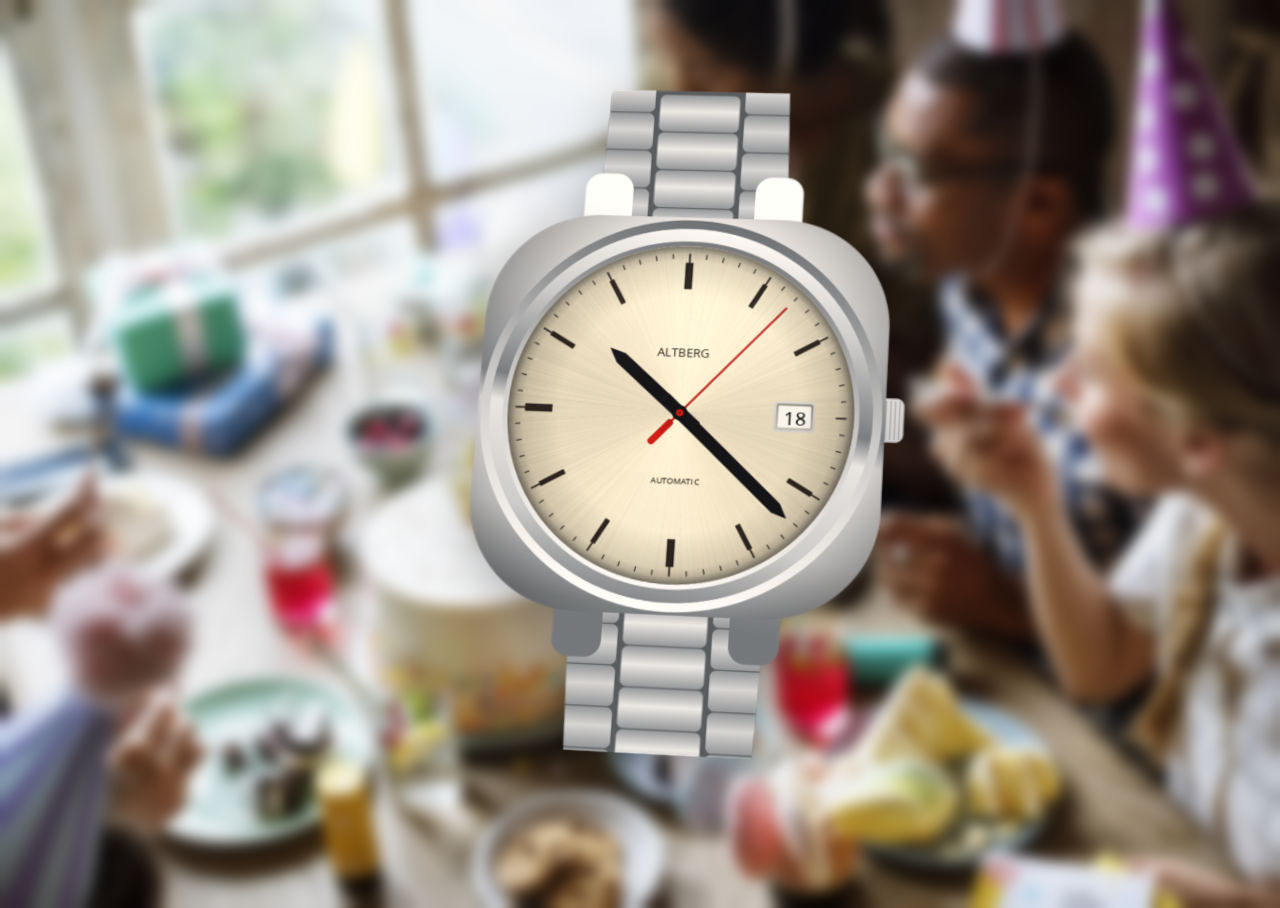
10:22:07
